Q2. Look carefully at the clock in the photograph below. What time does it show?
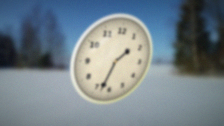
1:33
